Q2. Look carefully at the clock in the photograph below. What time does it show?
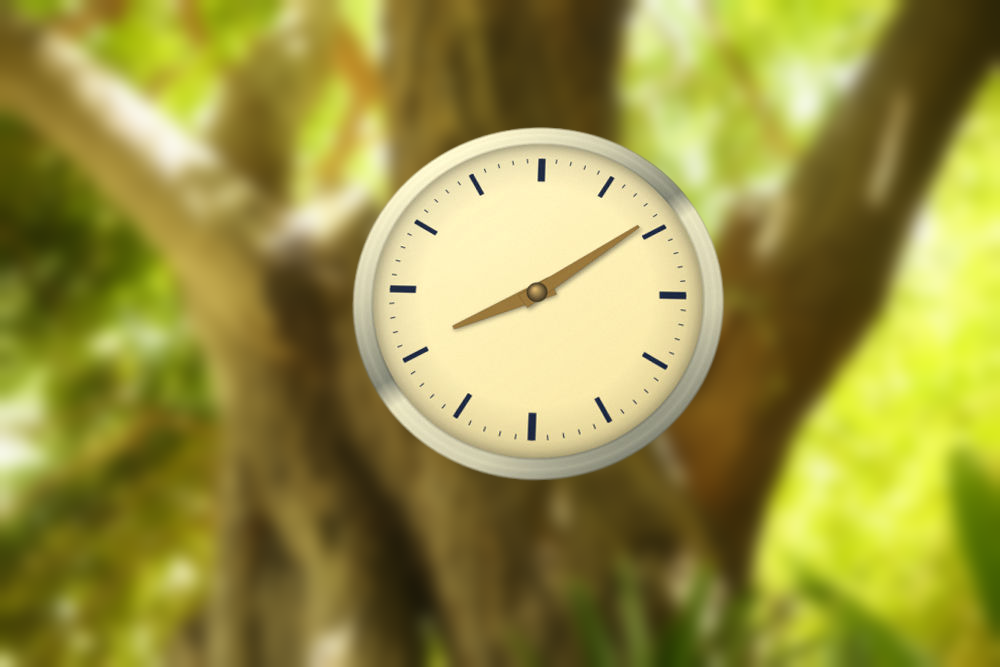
8:09
